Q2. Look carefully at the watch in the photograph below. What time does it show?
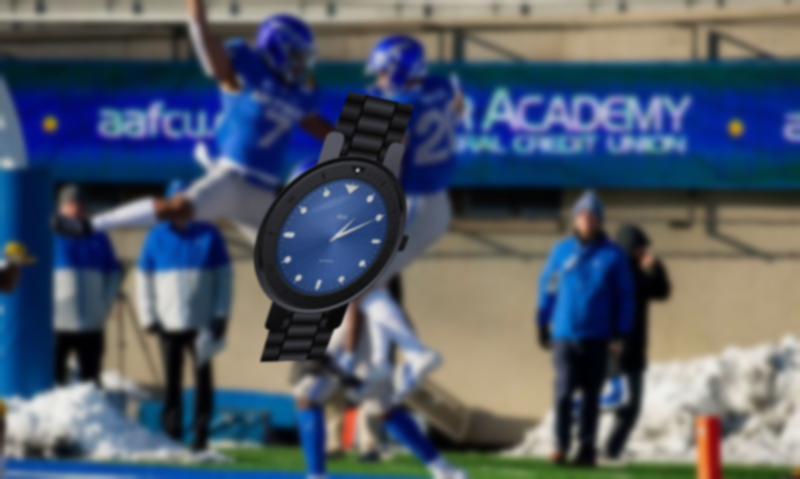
1:10
